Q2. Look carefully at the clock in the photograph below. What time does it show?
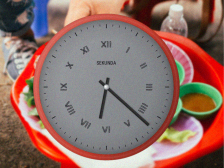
6:22
